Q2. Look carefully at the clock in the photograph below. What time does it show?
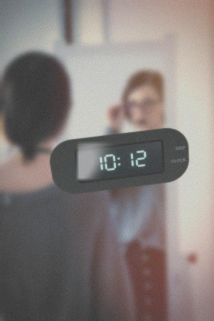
10:12
